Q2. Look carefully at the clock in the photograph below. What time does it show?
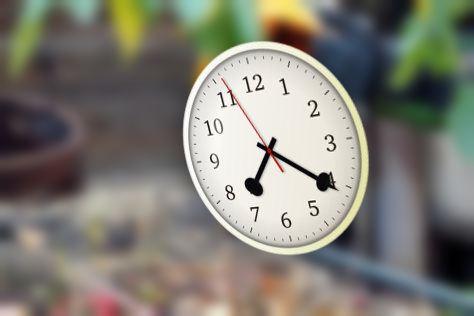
7:20:56
